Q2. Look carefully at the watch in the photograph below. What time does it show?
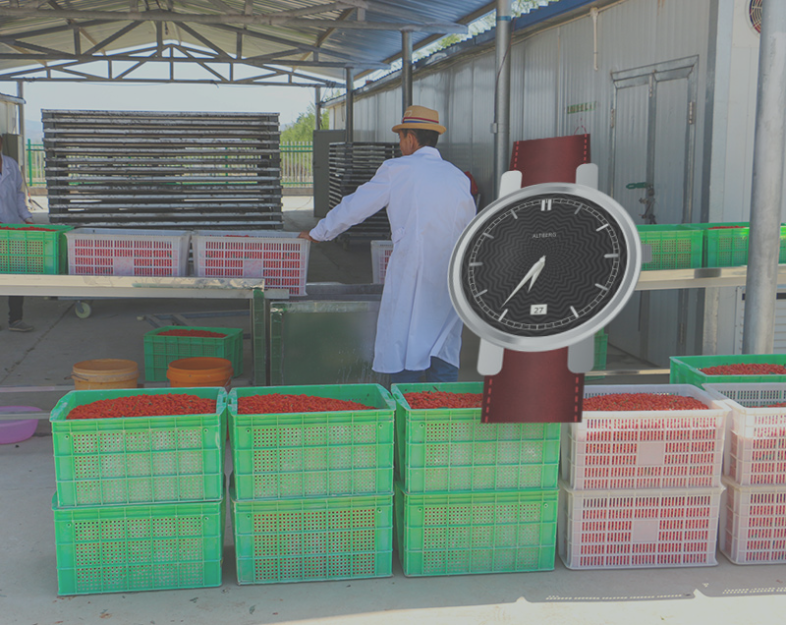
6:36
